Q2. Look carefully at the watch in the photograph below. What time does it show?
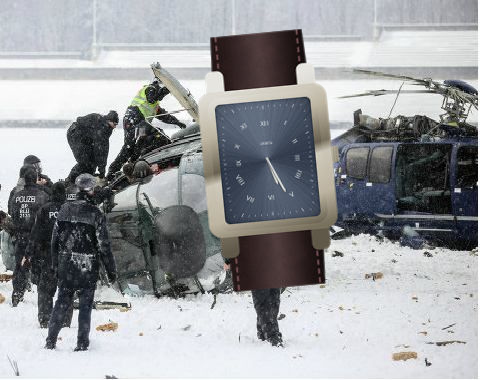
5:26
